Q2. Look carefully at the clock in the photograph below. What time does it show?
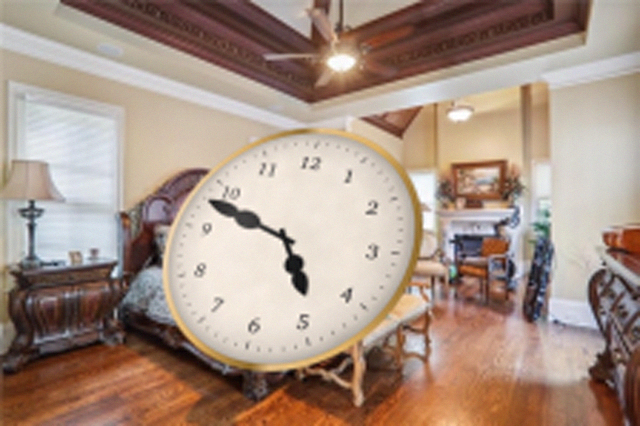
4:48
